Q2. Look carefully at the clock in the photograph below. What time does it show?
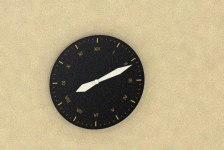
8:11
